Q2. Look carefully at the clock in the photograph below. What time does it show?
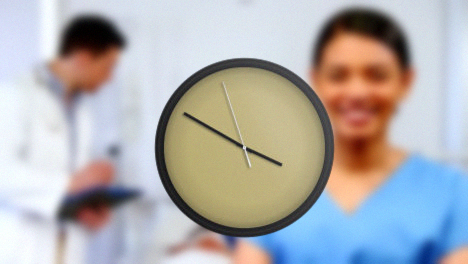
3:49:57
